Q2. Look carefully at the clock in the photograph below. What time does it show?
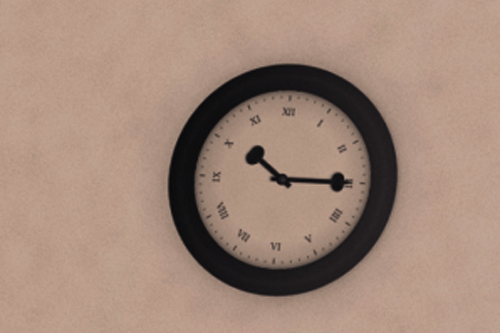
10:15
